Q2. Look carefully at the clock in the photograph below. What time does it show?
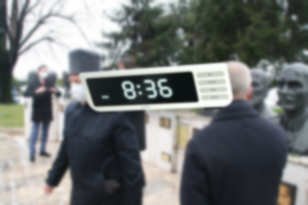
8:36
